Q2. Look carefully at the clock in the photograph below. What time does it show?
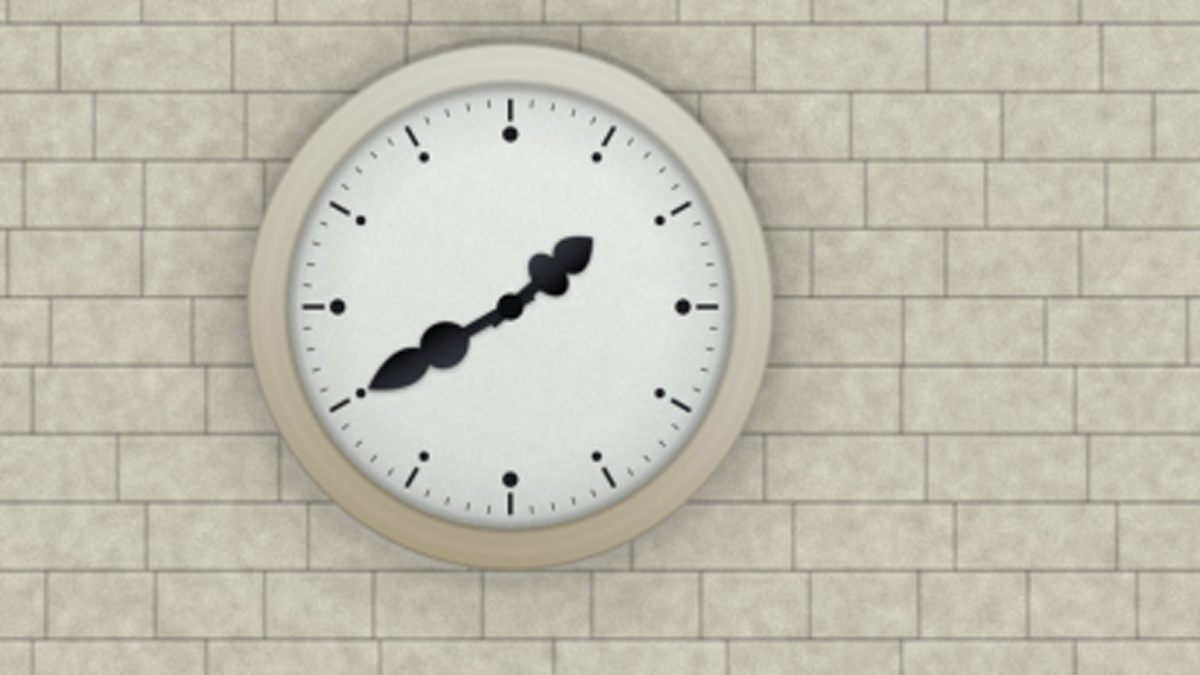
1:40
